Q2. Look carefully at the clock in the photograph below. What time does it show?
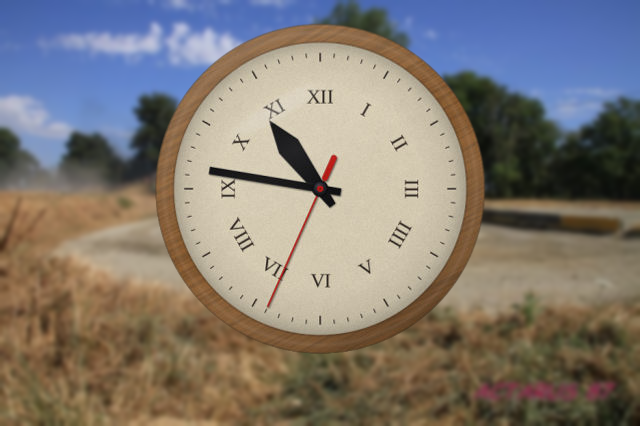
10:46:34
